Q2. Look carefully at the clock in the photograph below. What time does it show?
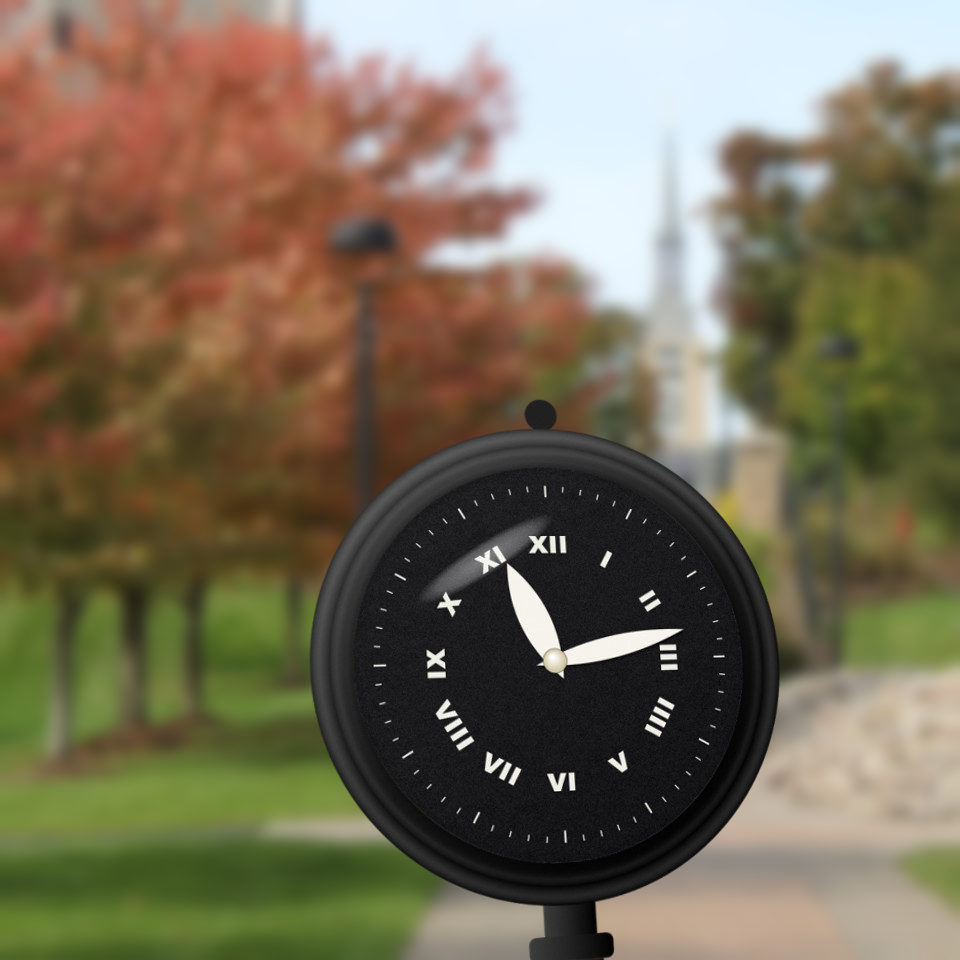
11:13
